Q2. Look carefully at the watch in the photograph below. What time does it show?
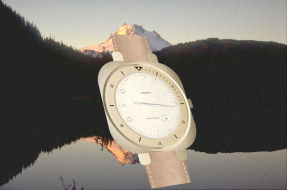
9:16
